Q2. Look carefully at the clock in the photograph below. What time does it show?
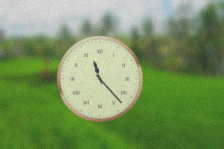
11:23
